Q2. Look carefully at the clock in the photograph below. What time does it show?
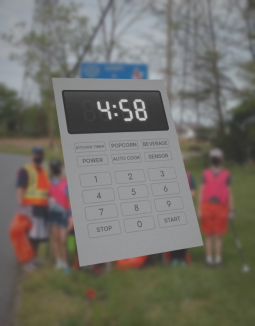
4:58
